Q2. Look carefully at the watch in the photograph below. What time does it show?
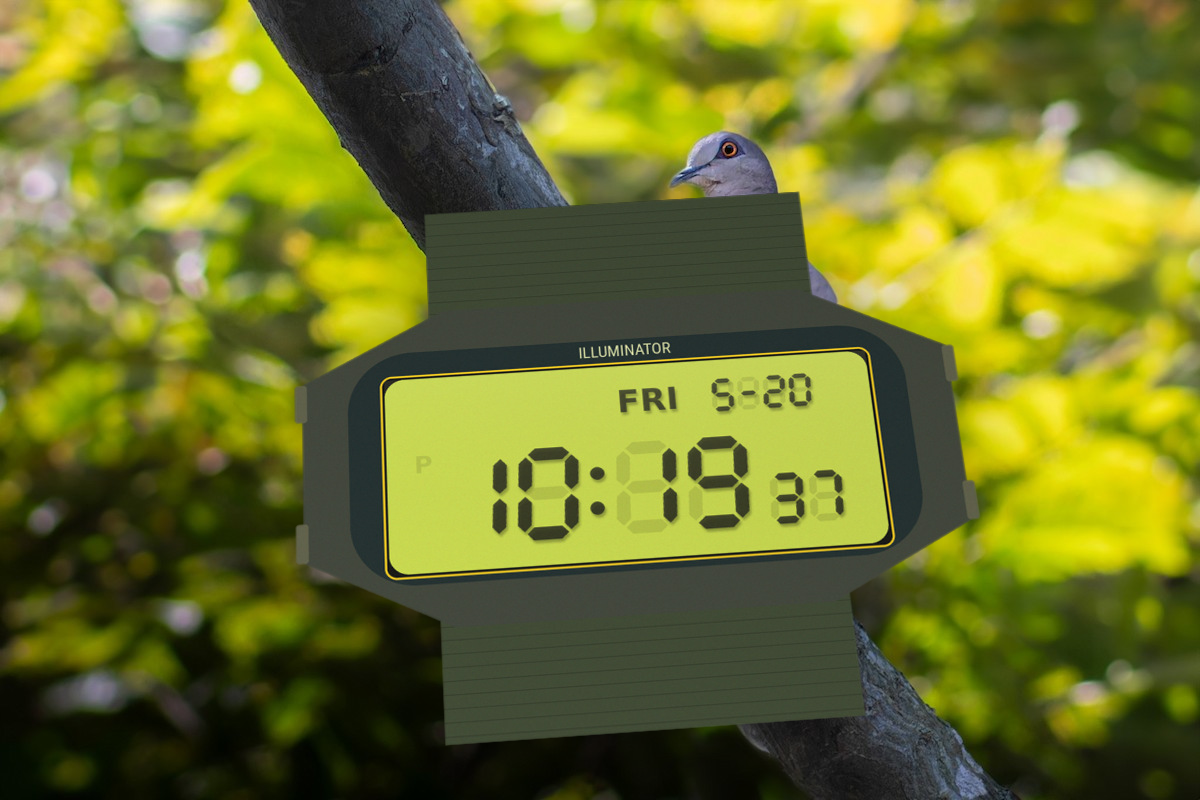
10:19:37
